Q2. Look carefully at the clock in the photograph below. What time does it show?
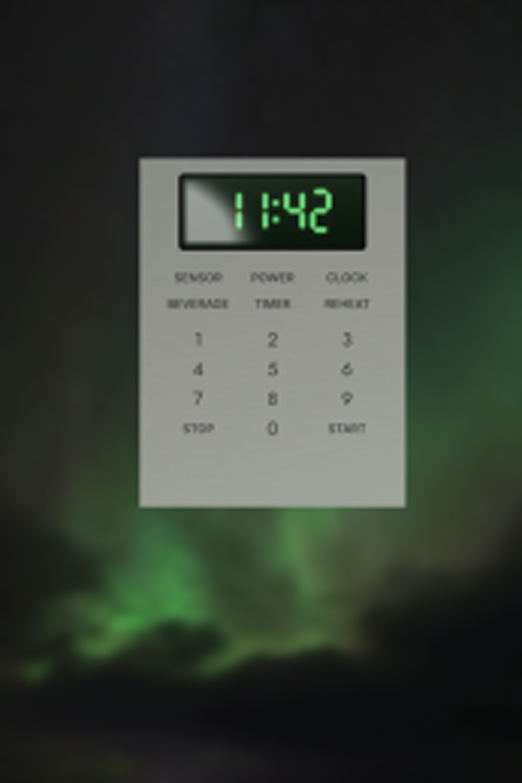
11:42
